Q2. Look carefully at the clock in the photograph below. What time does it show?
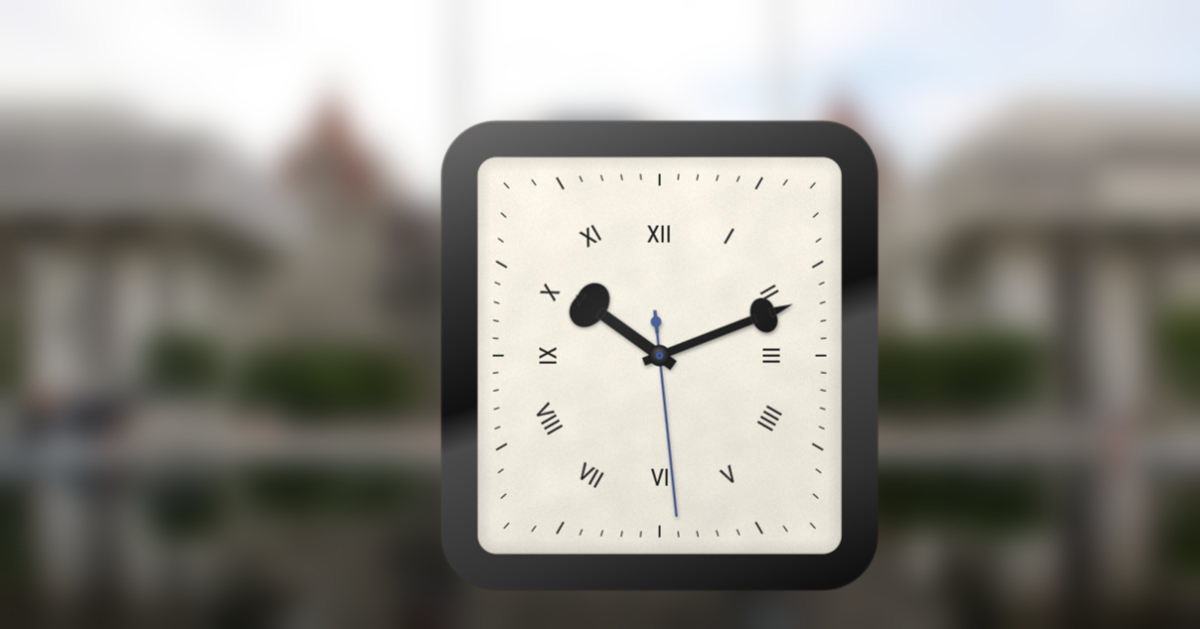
10:11:29
